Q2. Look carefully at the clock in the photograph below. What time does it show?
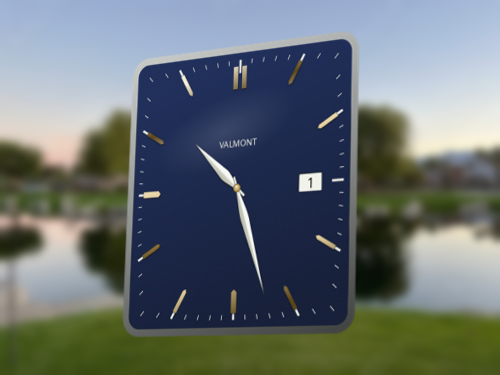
10:27
